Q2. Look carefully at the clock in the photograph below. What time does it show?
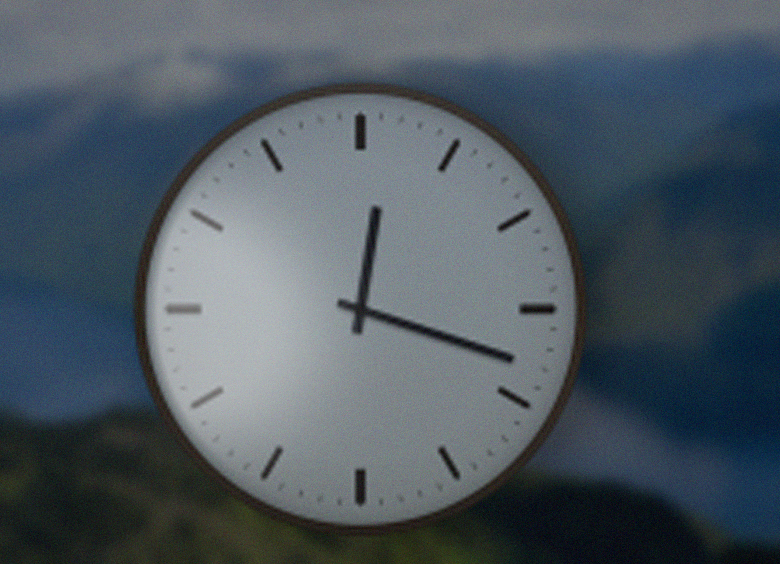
12:18
